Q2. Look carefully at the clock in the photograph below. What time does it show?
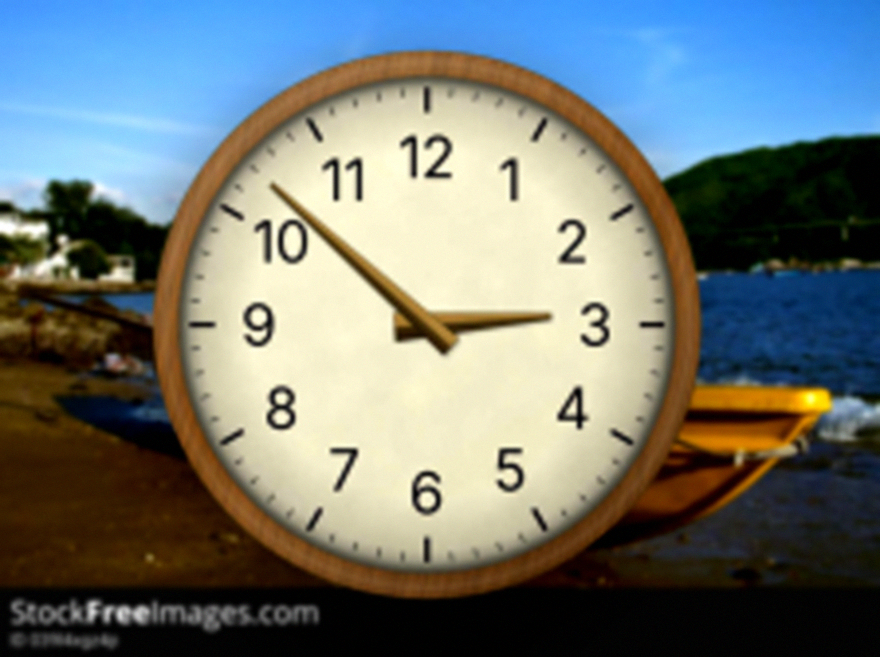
2:52
